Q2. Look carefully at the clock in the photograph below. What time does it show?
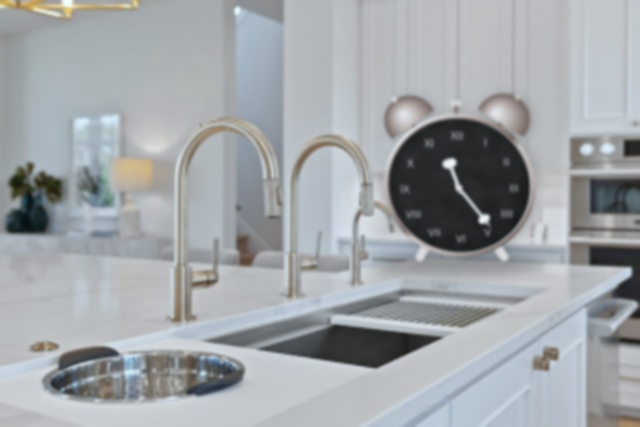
11:24
